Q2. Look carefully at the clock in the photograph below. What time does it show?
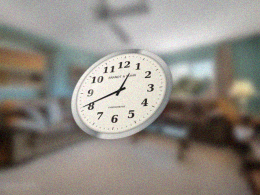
12:41
